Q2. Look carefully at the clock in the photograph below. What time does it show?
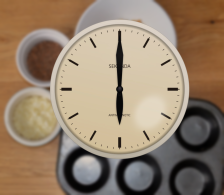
6:00
